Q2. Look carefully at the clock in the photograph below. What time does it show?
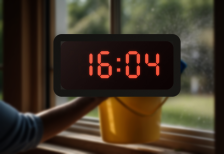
16:04
